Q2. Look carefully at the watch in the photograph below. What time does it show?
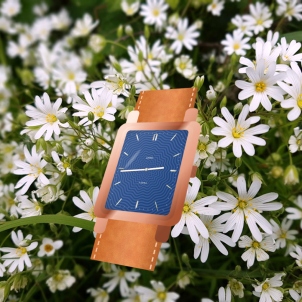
2:44
